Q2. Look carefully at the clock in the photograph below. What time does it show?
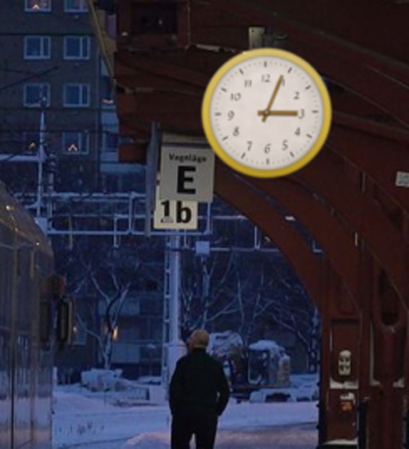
3:04
